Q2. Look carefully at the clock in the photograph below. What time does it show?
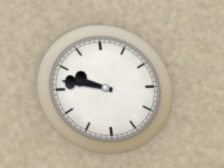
9:47
